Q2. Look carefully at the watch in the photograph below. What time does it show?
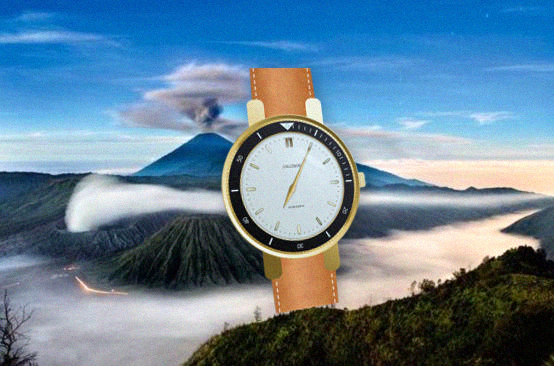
7:05
